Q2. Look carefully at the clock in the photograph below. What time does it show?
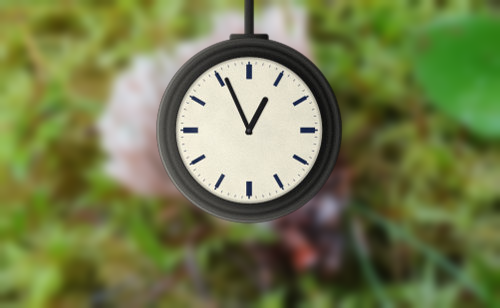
12:56
